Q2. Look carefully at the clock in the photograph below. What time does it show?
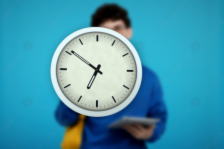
6:51
